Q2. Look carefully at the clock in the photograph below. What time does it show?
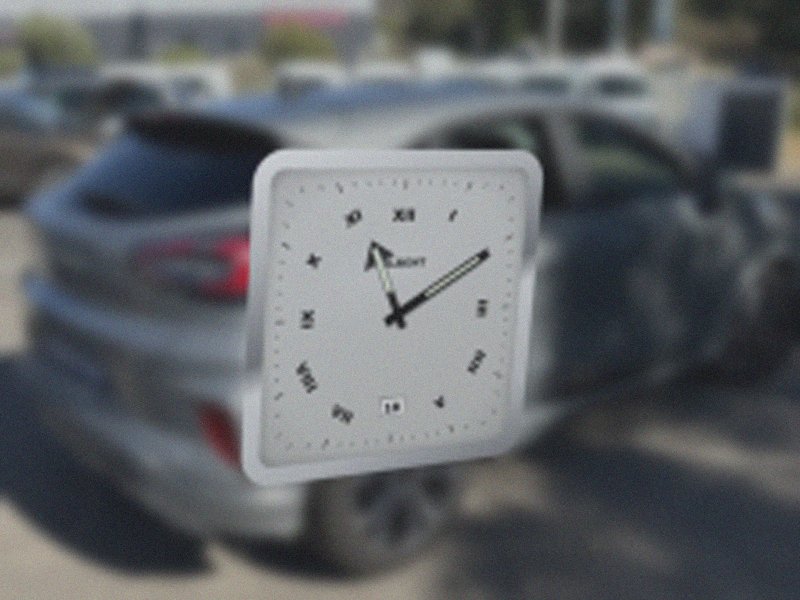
11:10
